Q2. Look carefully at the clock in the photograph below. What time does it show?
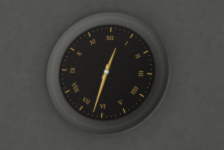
12:32
